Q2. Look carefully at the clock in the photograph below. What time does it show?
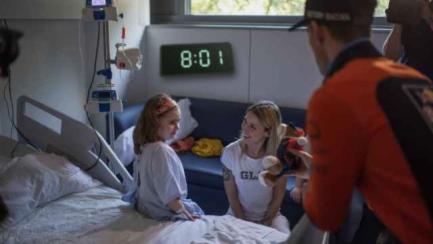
8:01
